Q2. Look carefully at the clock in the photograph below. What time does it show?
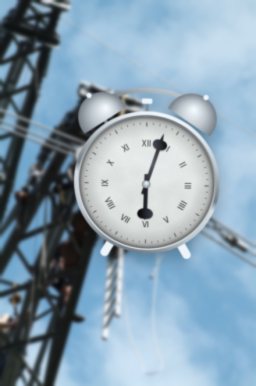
6:03
